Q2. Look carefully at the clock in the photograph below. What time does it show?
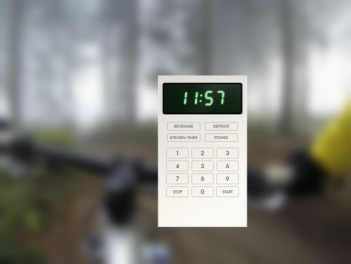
11:57
